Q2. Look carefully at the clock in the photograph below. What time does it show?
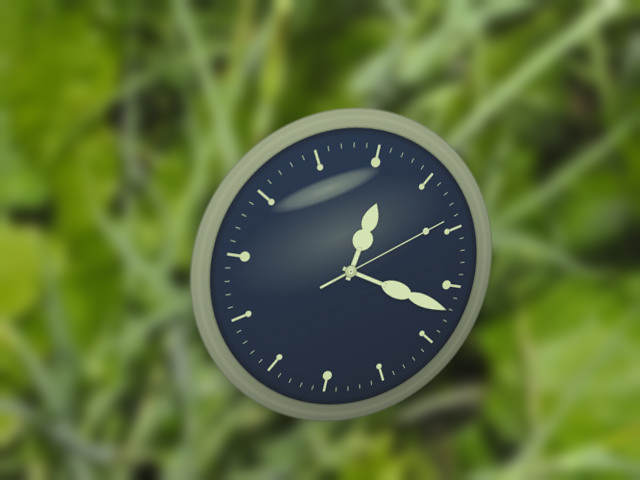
12:17:09
